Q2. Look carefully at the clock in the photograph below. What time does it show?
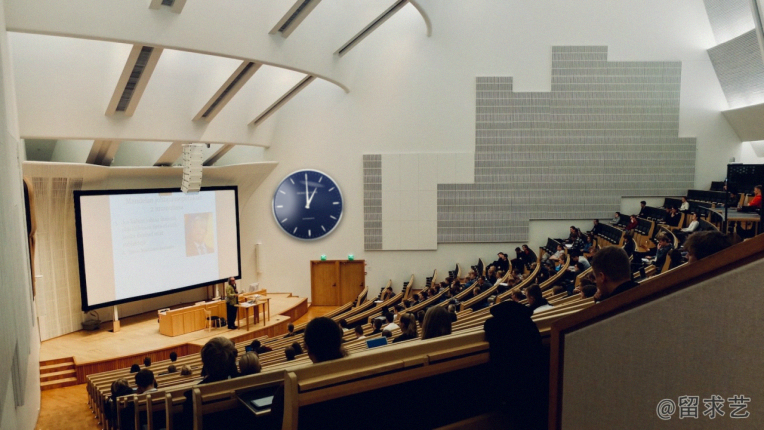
1:00
